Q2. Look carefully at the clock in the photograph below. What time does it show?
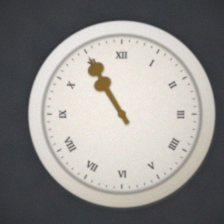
10:55
